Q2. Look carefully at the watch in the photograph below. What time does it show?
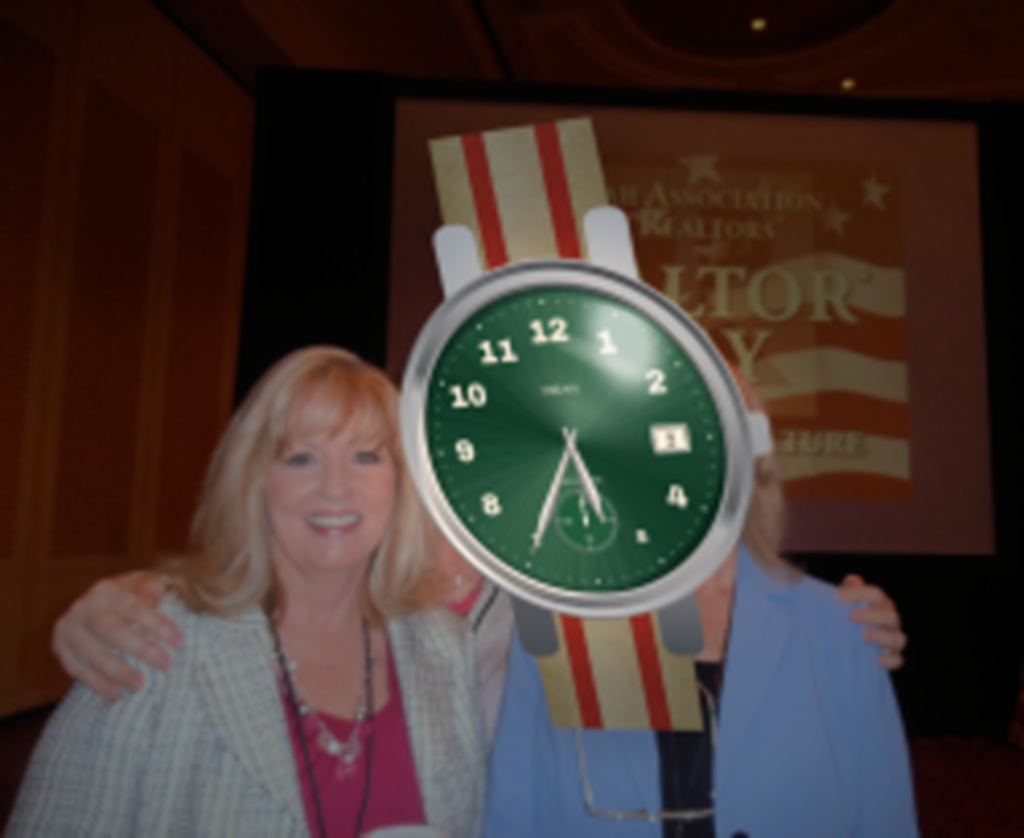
5:35
